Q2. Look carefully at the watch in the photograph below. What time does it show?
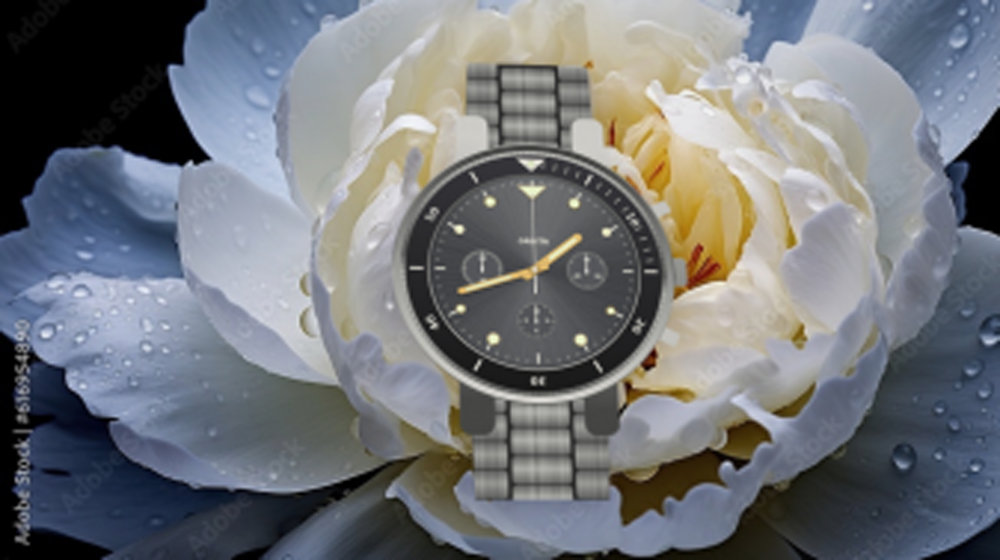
1:42
